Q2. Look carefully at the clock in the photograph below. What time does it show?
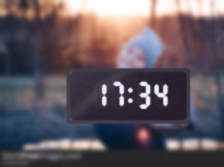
17:34
